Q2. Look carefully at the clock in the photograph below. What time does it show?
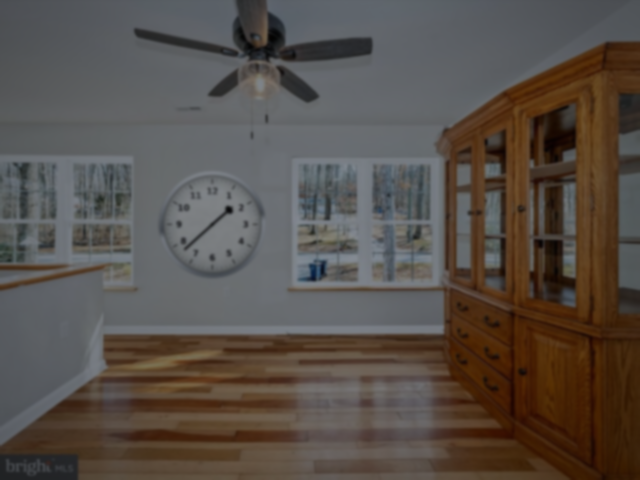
1:38
